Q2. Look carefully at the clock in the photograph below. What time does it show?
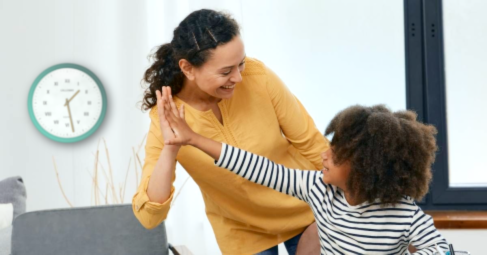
1:28
